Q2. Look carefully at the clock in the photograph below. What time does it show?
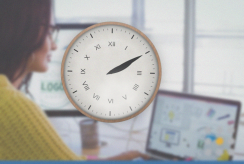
2:10
